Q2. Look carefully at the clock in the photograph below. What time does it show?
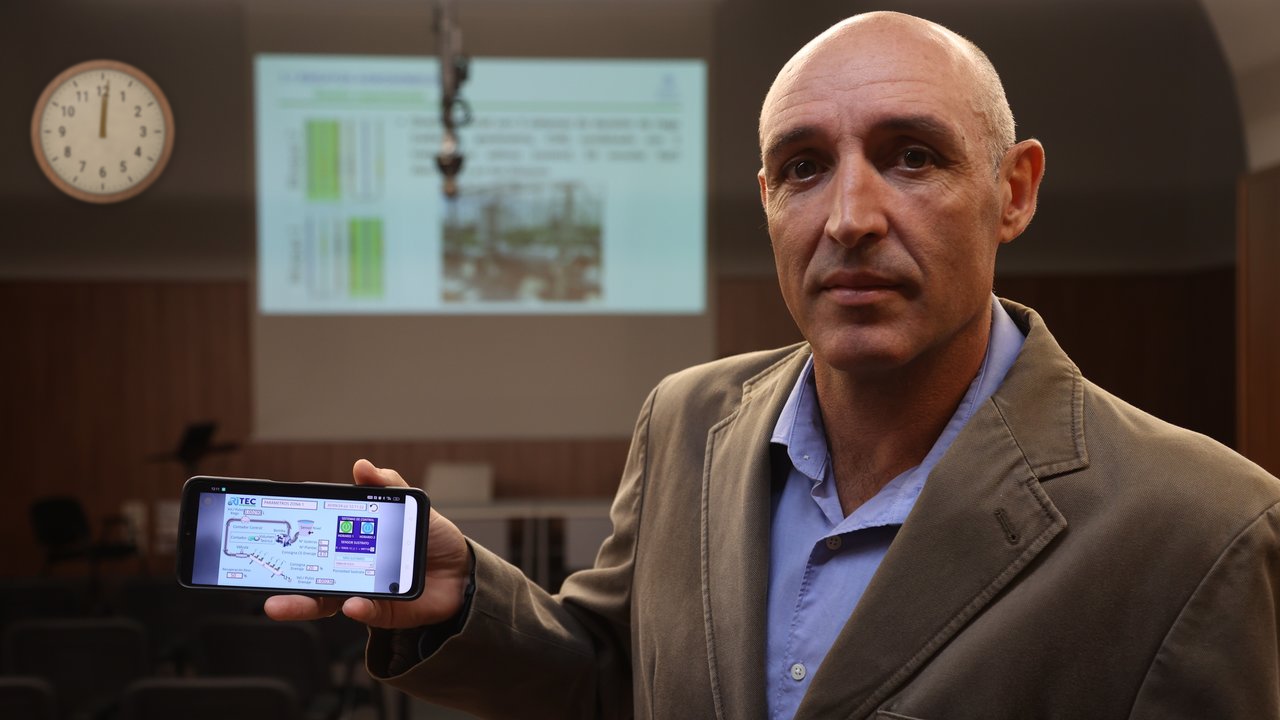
12:01
